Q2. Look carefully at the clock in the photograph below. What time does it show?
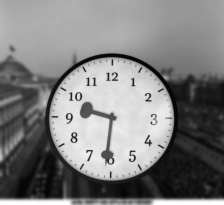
9:31
